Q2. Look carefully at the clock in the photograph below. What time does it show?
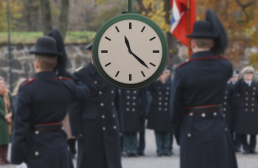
11:22
